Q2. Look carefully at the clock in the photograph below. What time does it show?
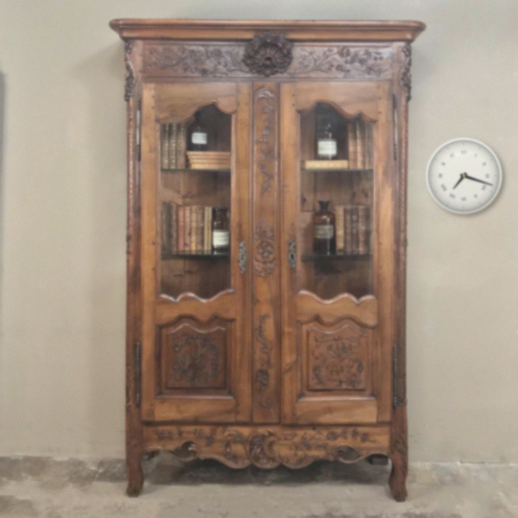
7:18
